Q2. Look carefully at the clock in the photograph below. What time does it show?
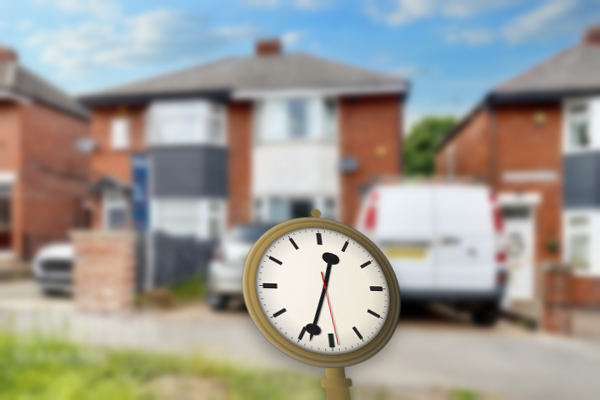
12:33:29
